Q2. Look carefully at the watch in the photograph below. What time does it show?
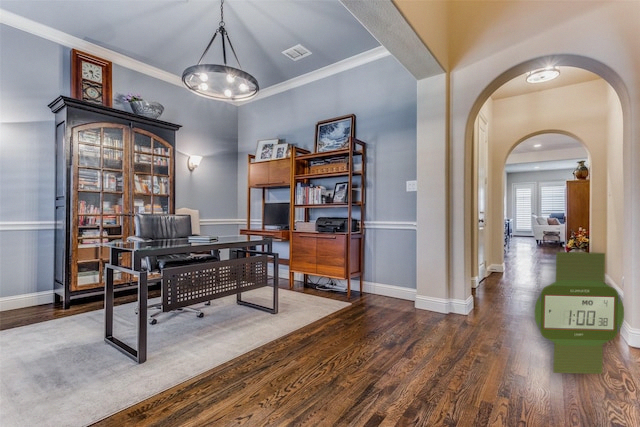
1:00
